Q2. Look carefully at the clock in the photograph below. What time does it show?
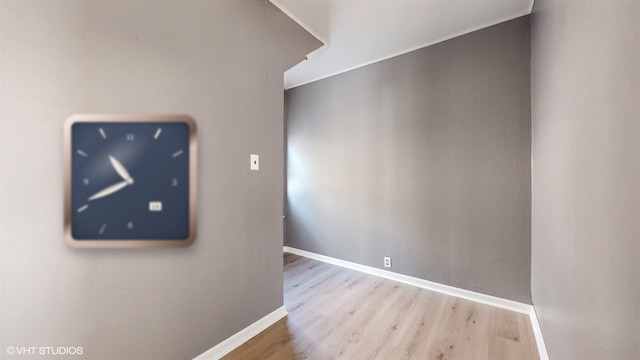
10:41
